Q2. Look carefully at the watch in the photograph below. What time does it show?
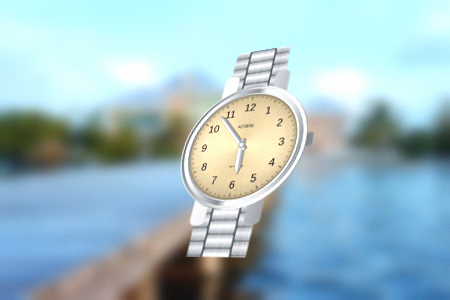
5:53
